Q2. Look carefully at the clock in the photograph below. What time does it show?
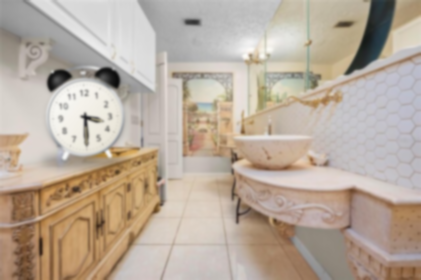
3:30
